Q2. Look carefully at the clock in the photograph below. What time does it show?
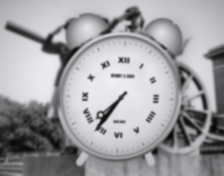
7:36
